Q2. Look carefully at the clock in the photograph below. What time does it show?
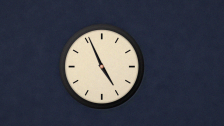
4:56
